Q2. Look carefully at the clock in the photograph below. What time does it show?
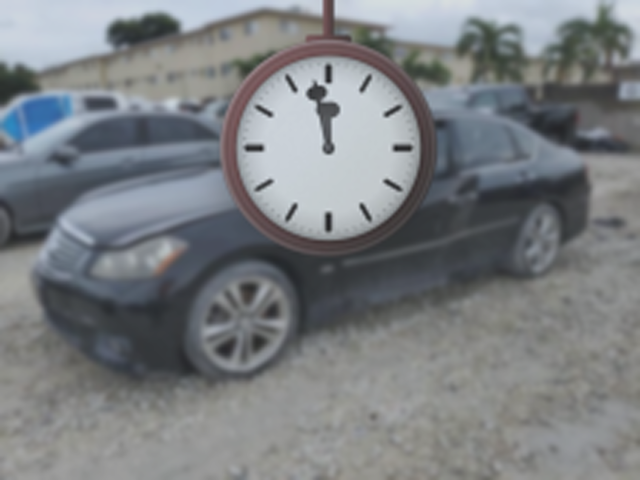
11:58
